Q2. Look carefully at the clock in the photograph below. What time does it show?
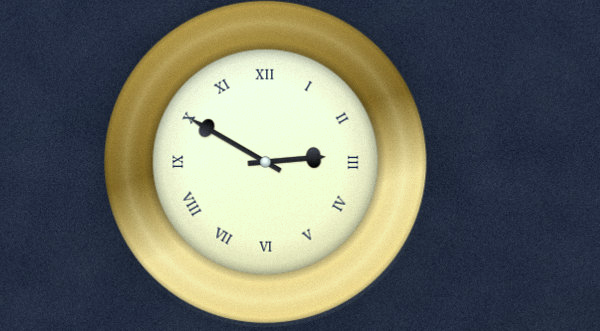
2:50
